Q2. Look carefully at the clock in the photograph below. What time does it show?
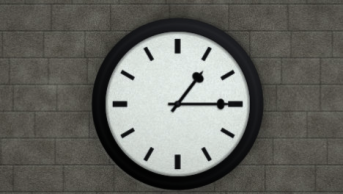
1:15
